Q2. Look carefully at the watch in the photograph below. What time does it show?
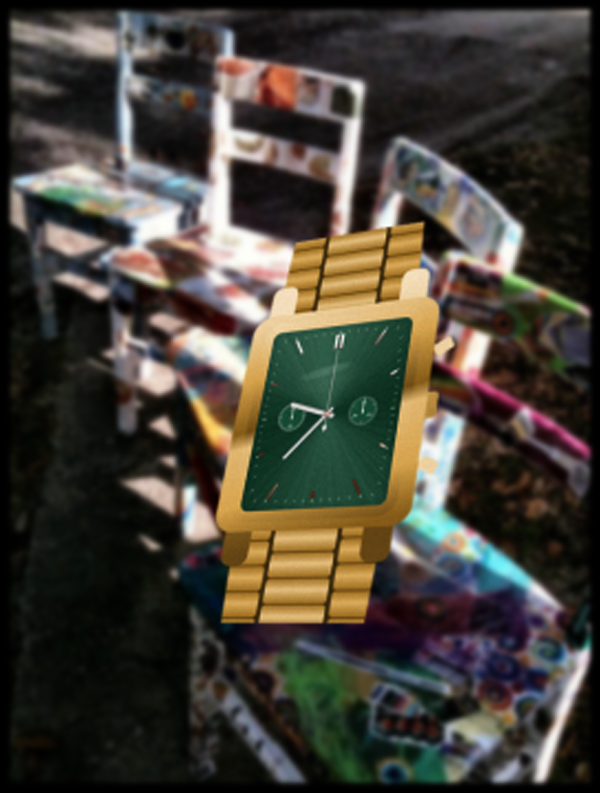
9:37
